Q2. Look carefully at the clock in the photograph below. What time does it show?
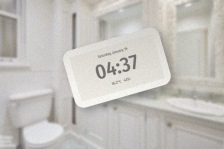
4:37
